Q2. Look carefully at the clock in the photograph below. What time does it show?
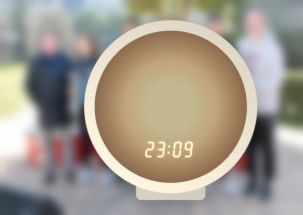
23:09
